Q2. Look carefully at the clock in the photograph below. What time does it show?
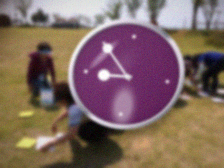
8:53
